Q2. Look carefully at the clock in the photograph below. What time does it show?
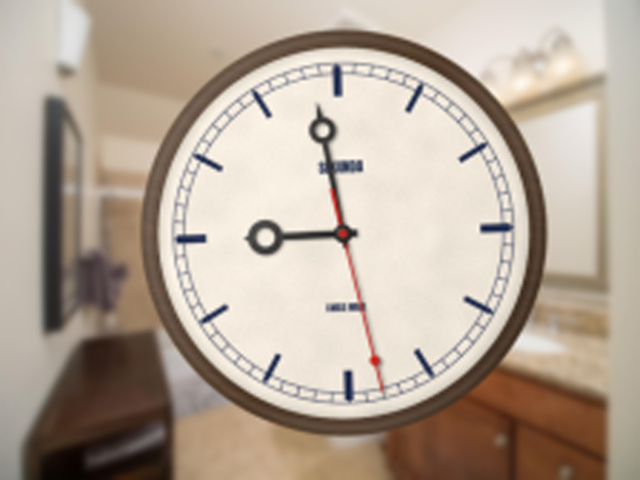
8:58:28
